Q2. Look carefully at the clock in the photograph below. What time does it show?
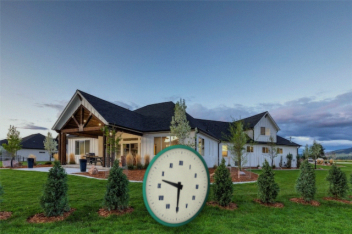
9:30
